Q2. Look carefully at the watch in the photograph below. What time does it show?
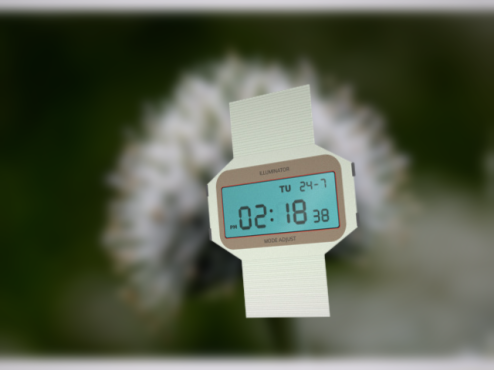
2:18:38
